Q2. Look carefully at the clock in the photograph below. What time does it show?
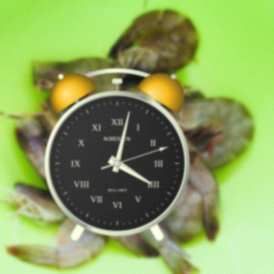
4:02:12
